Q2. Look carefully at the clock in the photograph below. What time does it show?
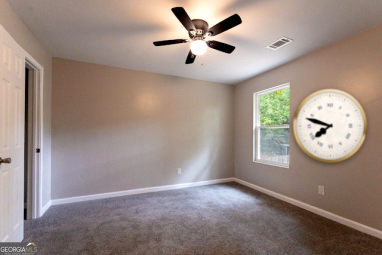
7:48
